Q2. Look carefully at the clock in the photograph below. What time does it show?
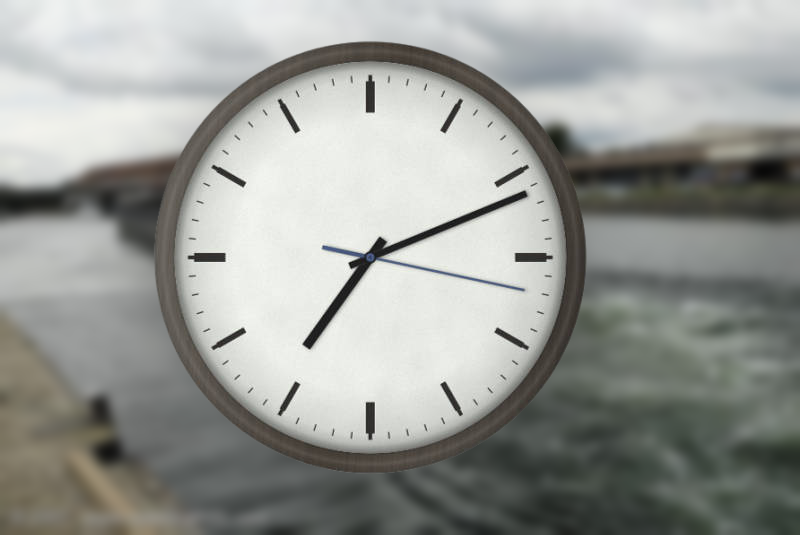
7:11:17
